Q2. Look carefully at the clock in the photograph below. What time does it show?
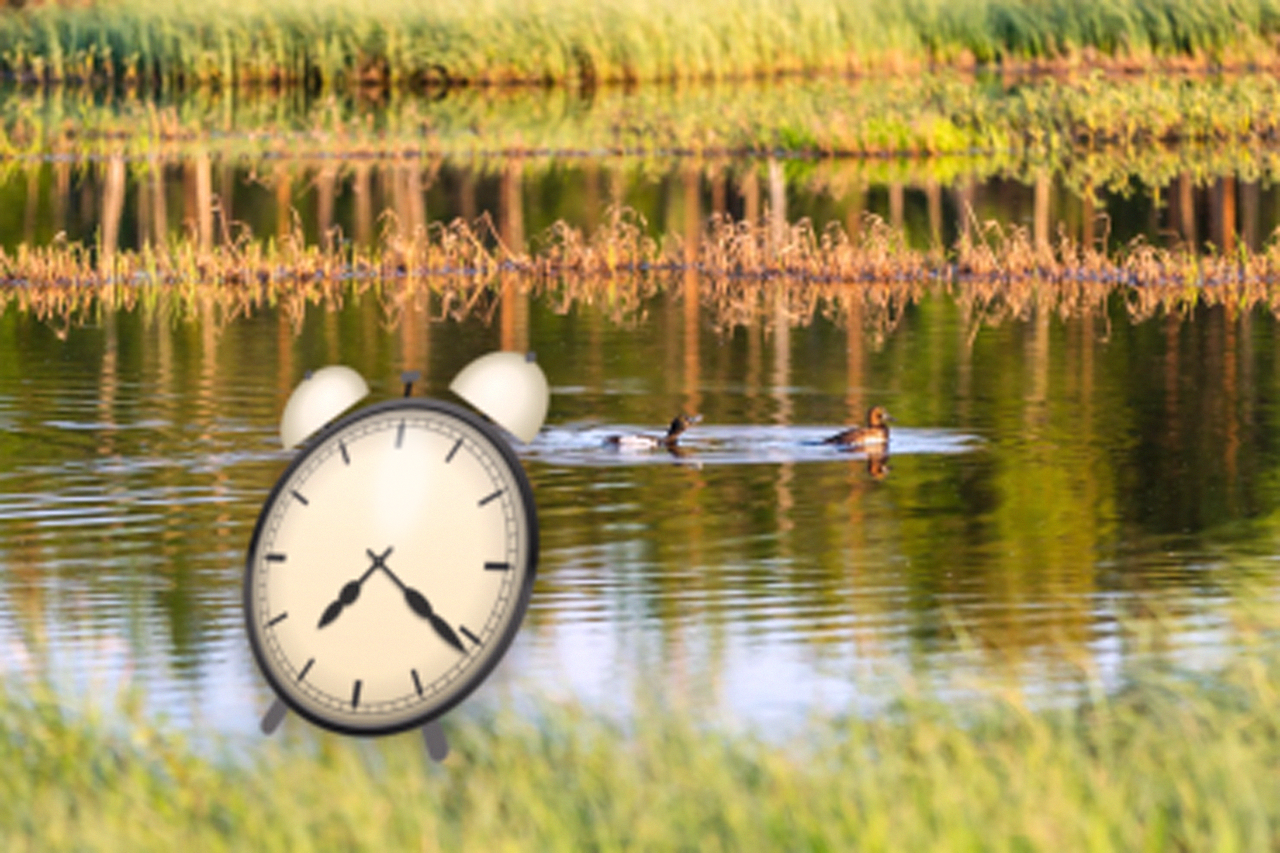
7:21
